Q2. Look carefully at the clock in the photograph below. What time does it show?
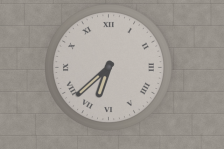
6:38
